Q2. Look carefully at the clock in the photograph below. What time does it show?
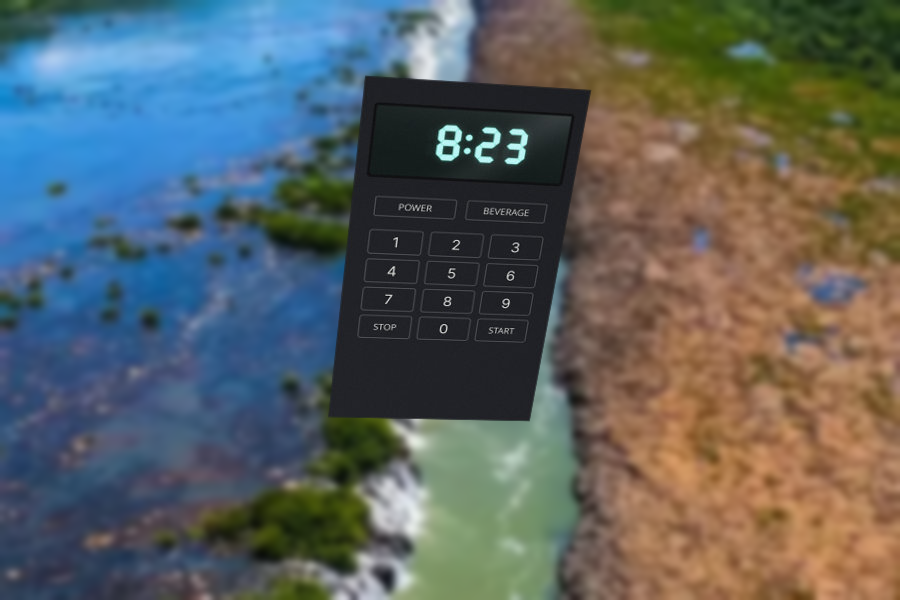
8:23
